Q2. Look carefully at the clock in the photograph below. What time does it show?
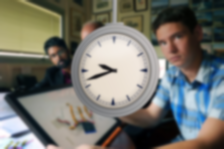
9:42
